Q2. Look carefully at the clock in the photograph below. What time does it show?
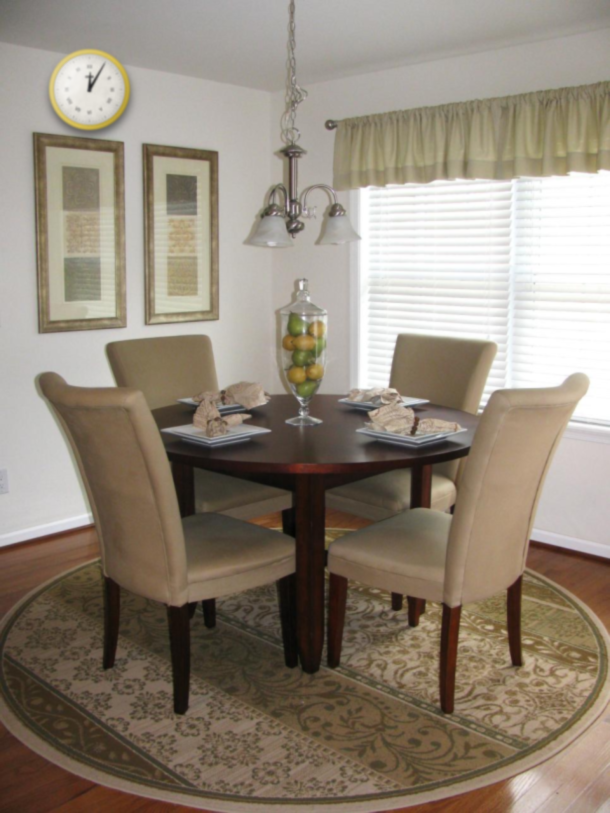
12:05
